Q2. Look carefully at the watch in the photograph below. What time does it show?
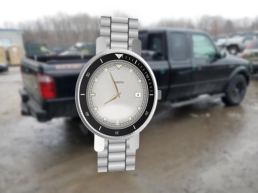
7:56
